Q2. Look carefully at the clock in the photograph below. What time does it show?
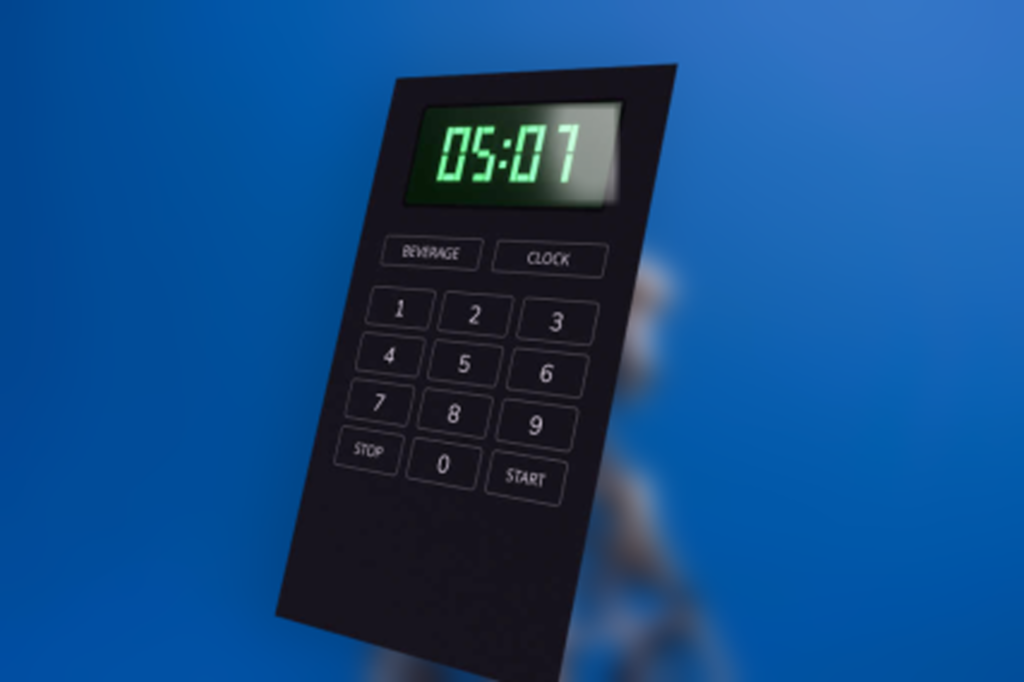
5:07
